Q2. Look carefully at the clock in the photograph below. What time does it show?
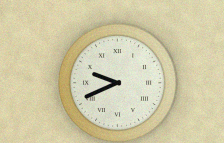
9:41
